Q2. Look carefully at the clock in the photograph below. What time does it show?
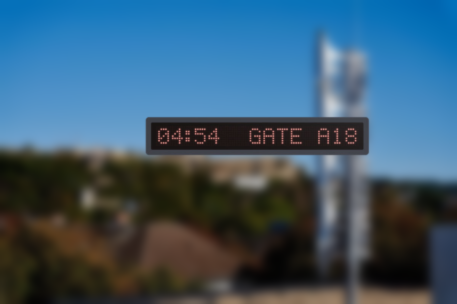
4:54
